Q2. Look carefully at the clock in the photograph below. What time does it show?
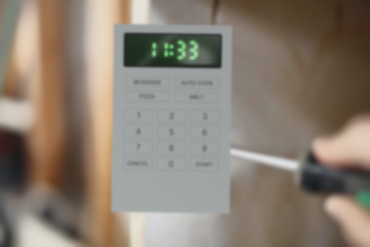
11:33
